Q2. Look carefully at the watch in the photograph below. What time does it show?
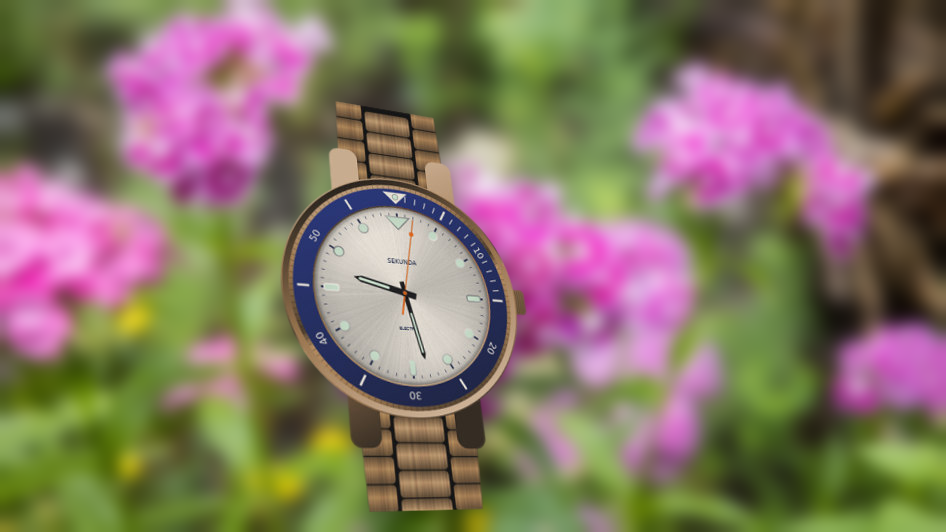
9:28:02
